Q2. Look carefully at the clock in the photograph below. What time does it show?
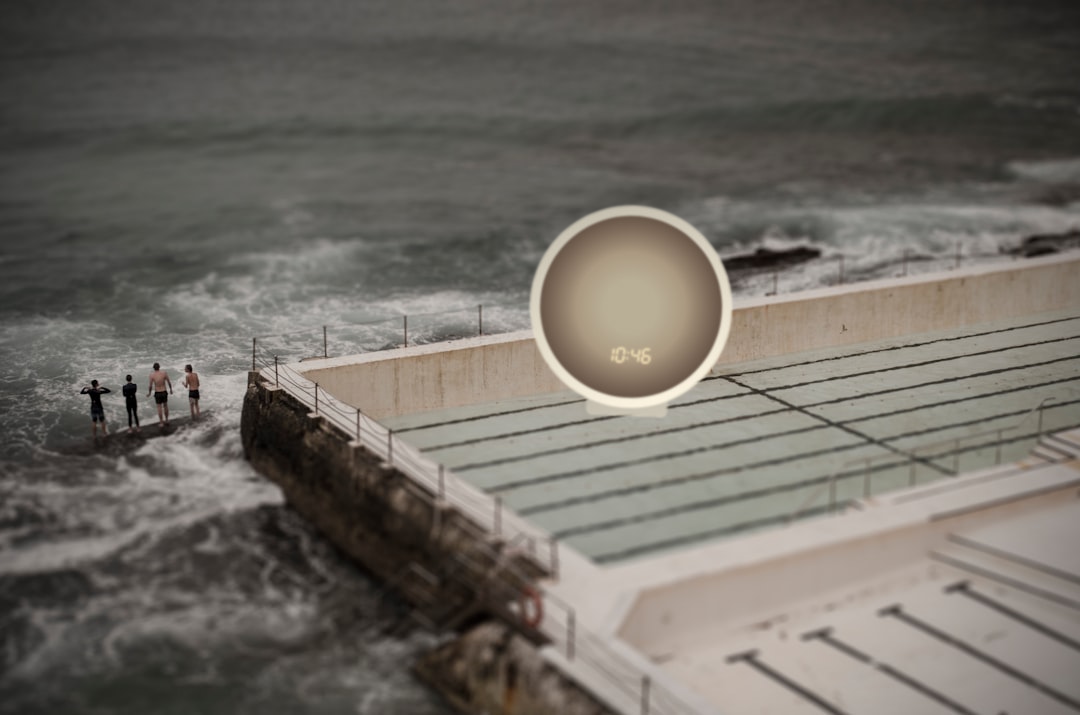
10:46
